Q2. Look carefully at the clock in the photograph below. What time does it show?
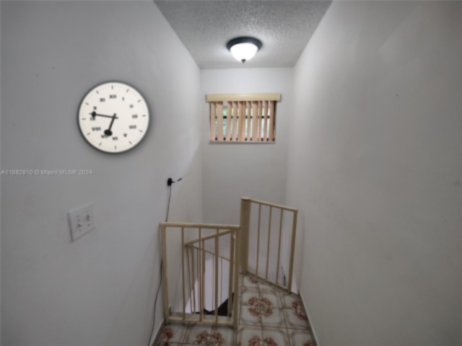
6:47
